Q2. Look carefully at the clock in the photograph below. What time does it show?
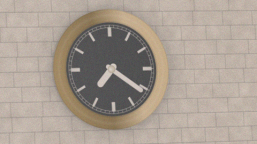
7:21
